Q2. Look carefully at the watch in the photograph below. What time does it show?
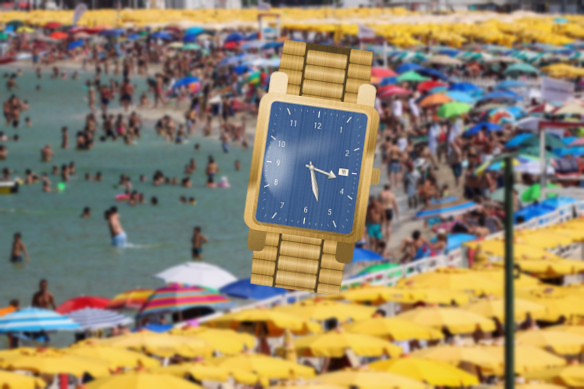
3:27
